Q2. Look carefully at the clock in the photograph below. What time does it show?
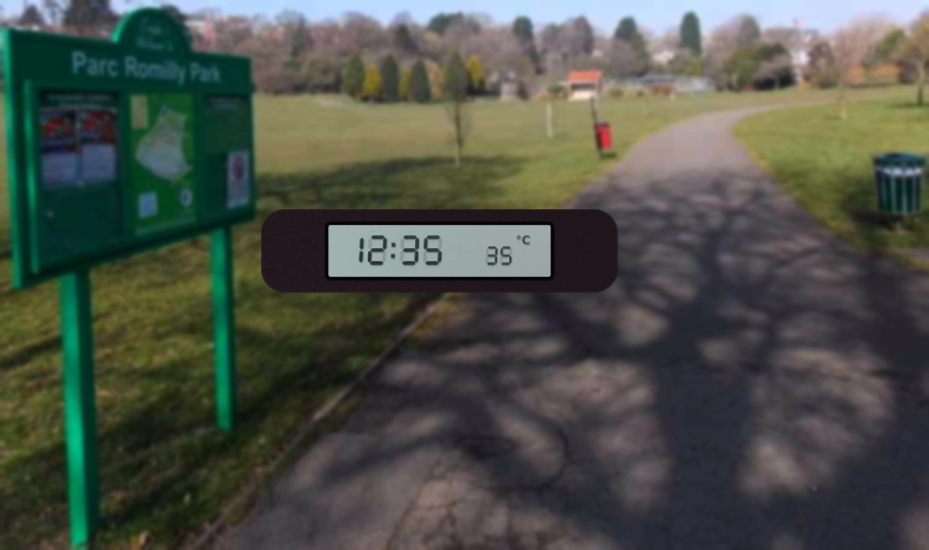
12:35
